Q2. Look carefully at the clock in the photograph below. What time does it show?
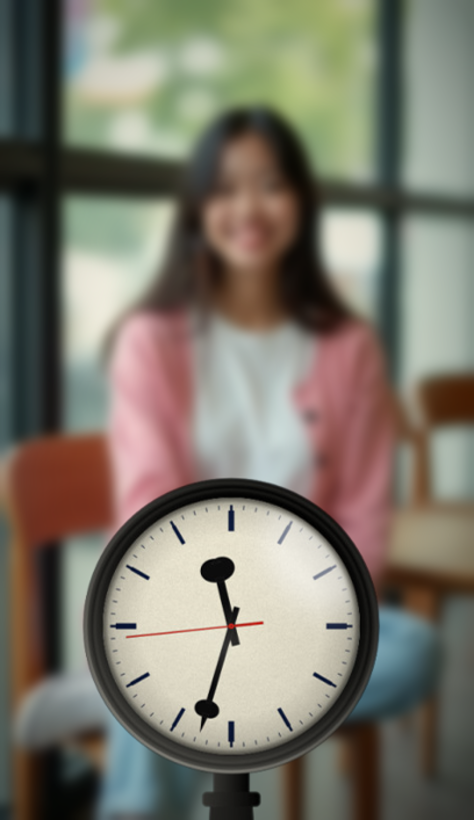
11:32:44
